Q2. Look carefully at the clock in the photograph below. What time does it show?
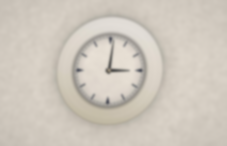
3:01
